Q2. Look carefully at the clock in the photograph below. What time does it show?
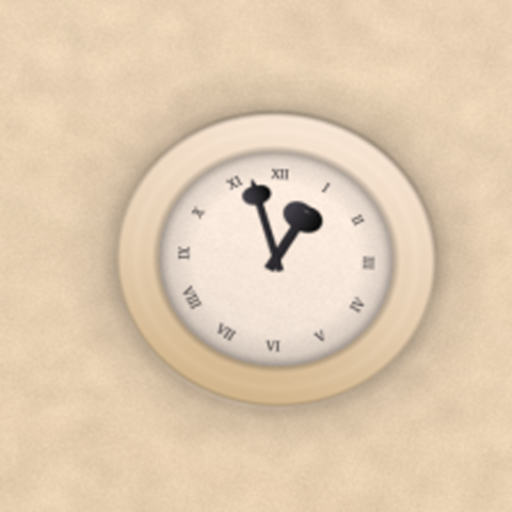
12:57
